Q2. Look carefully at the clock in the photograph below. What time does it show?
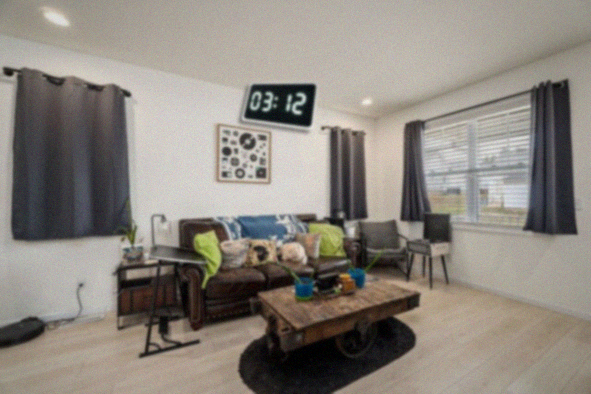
3:12
